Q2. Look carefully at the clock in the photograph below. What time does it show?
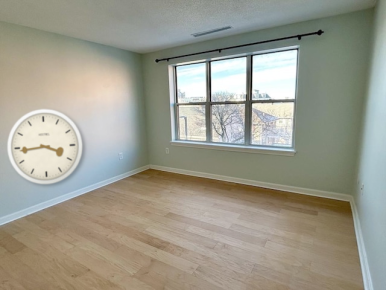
3:44
